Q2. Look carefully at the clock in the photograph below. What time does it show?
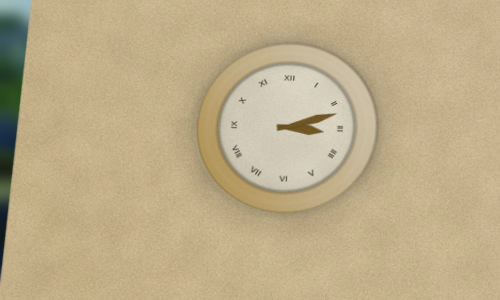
3:12
